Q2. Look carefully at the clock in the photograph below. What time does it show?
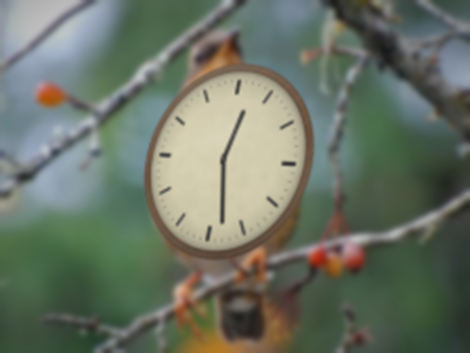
12:28
